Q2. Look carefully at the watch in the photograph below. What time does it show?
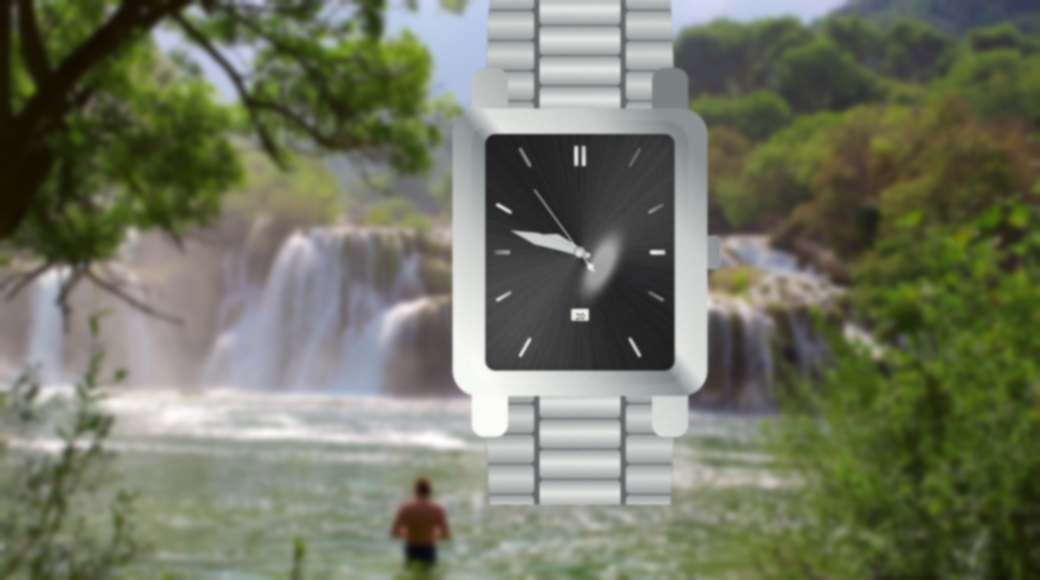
9:47:54
